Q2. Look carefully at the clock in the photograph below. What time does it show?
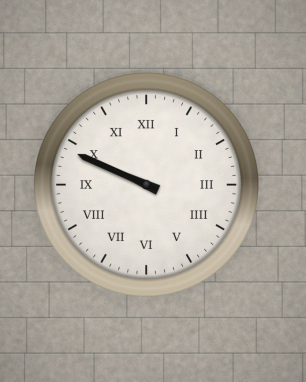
9:49
